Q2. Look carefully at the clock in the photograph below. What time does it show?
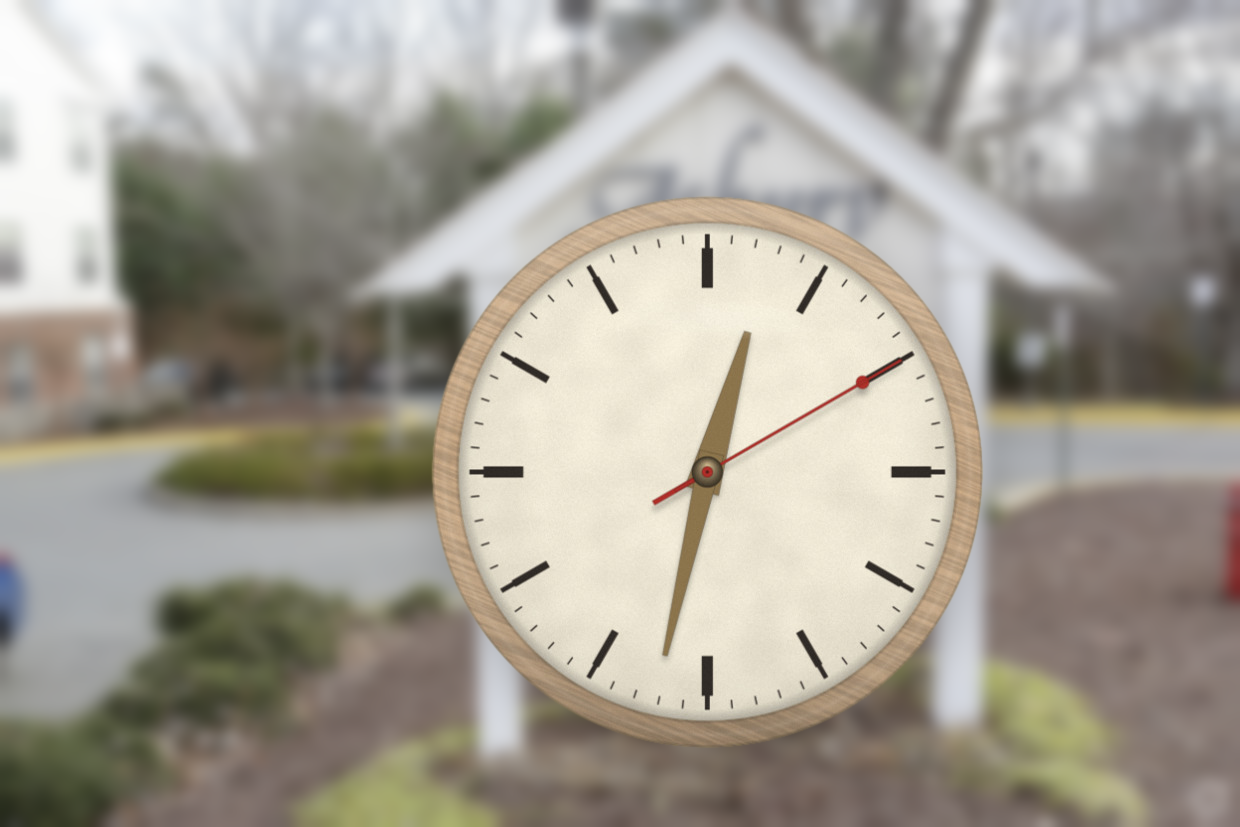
12:32:10
